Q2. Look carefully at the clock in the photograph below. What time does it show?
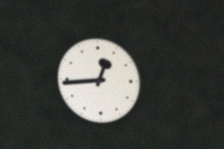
12:44
